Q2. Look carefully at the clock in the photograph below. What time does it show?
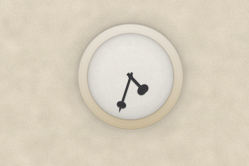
4:33
